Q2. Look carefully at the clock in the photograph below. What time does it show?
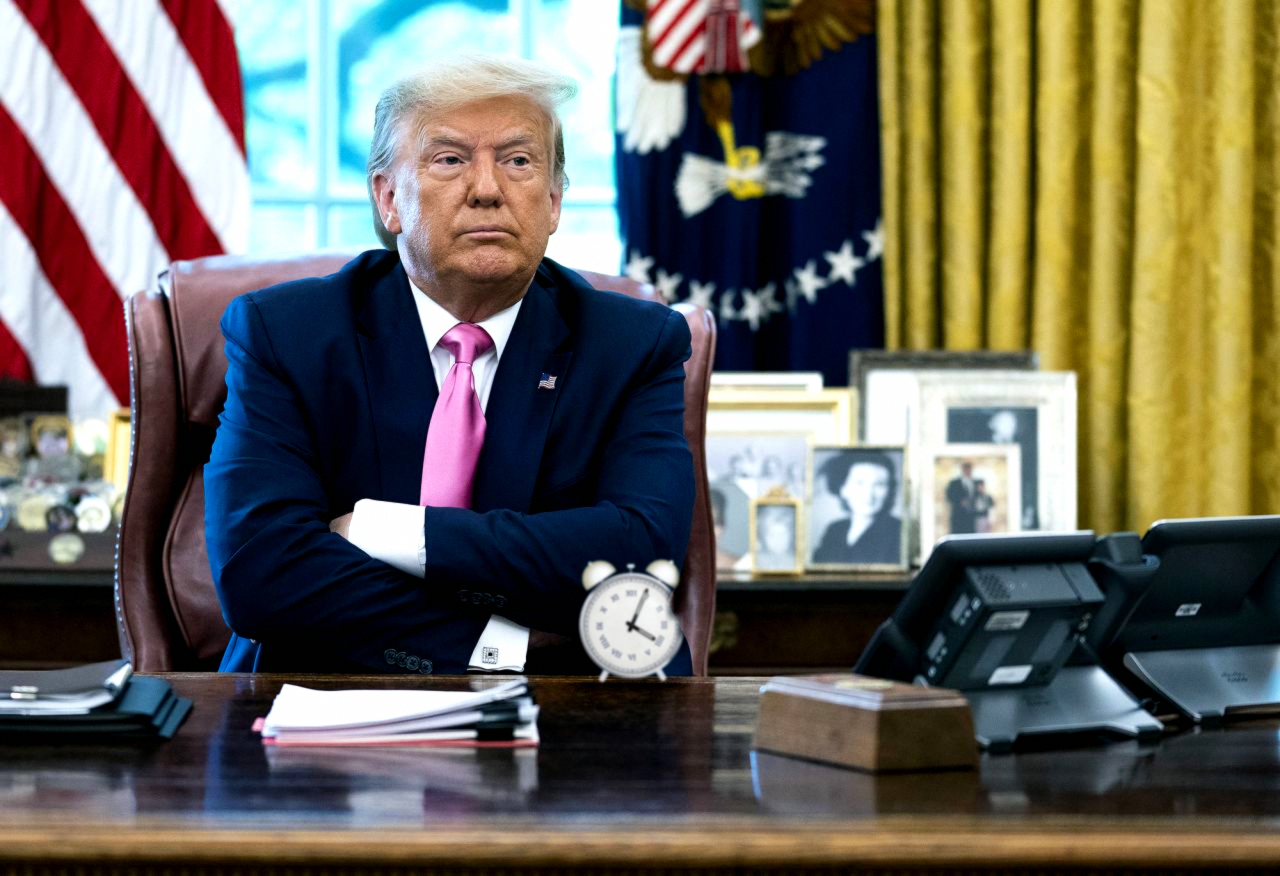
4:04
